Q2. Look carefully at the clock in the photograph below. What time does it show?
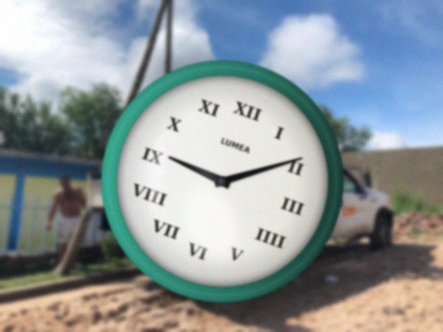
9:09
